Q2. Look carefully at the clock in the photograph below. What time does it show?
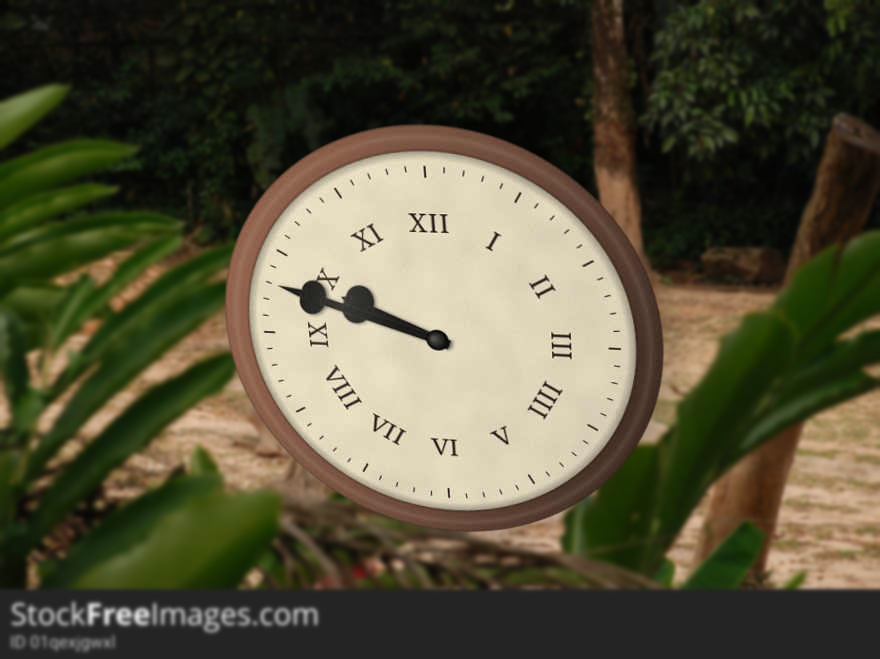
9:48
